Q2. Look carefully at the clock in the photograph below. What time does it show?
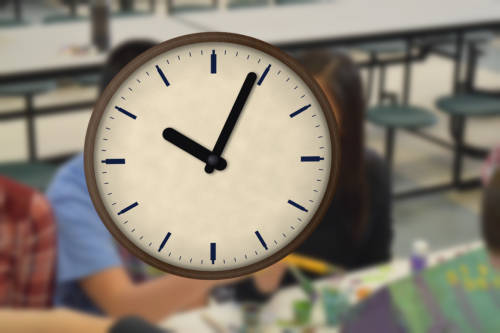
10:04
